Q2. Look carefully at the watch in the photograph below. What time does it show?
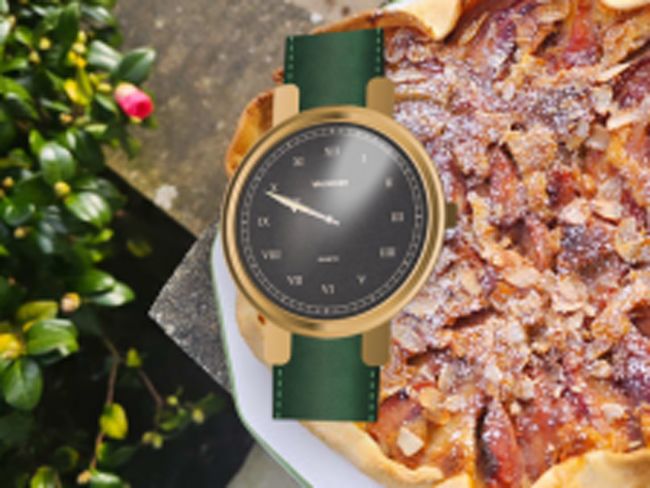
9:49
